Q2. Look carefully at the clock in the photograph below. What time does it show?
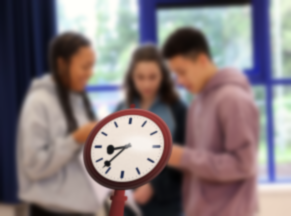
8:37
